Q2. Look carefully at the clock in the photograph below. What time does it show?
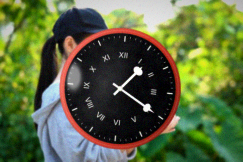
1:20
